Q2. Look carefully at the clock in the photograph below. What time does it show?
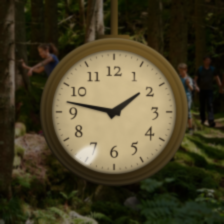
1:47
